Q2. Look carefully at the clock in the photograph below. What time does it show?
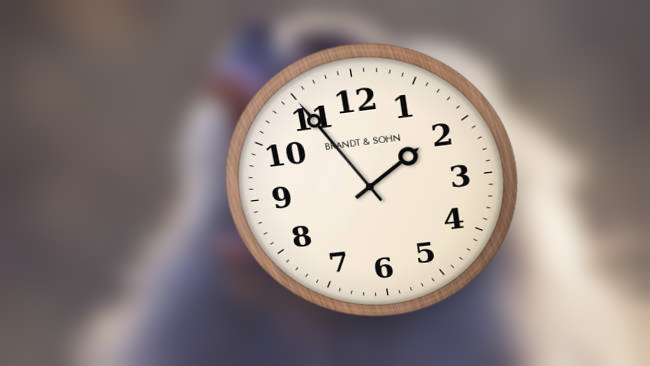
1:55
